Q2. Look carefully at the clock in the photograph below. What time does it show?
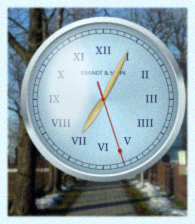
7:04:27
